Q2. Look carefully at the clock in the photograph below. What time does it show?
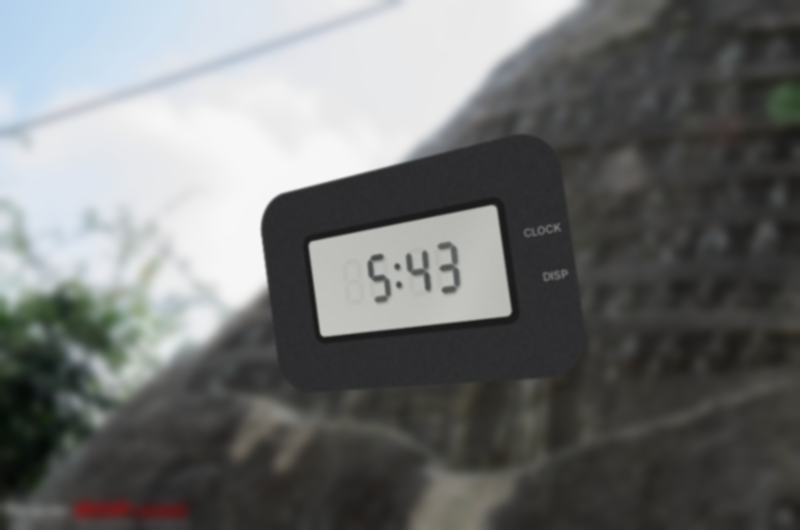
5:43
